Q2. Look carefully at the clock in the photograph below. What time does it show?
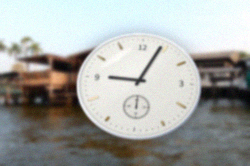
9:04
